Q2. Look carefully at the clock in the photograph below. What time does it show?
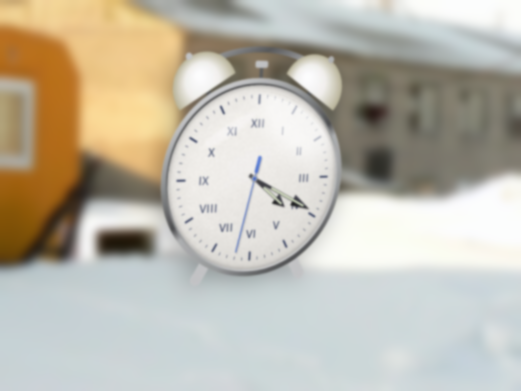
4:19:32
